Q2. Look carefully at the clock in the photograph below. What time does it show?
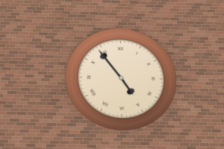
4:54
